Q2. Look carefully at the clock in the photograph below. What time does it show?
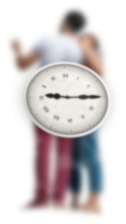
9:15
